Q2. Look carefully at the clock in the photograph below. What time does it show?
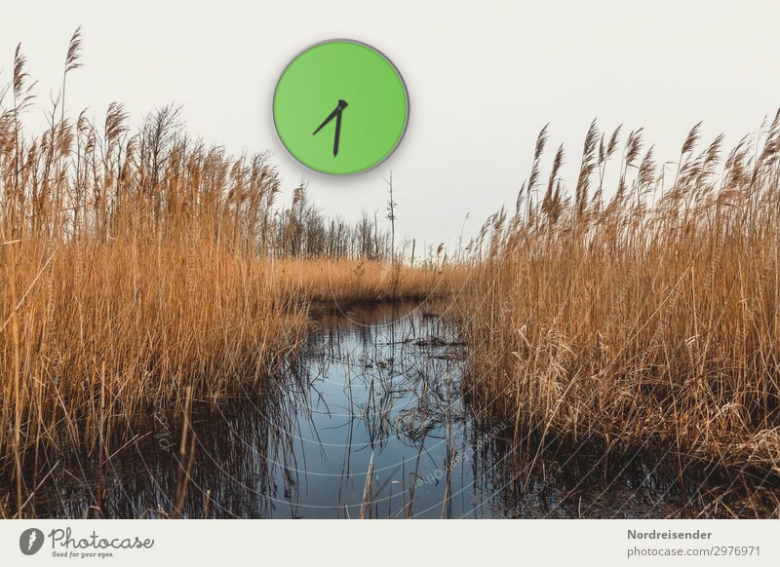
7:31
